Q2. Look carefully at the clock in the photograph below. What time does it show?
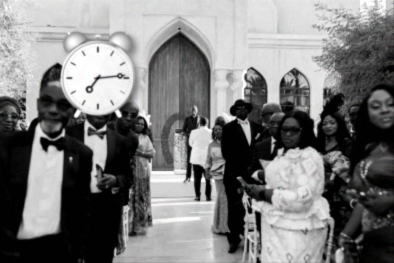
7:14
